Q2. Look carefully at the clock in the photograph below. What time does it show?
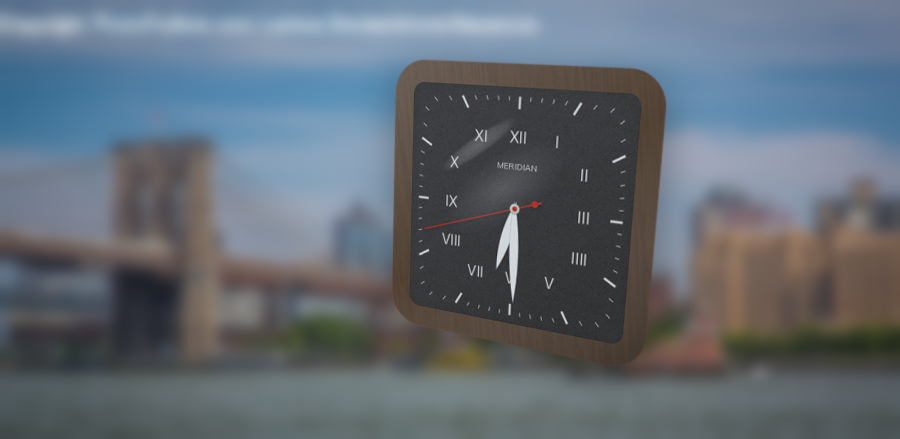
6:29:42
